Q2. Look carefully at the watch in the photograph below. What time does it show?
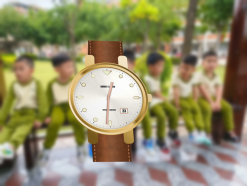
12:31
